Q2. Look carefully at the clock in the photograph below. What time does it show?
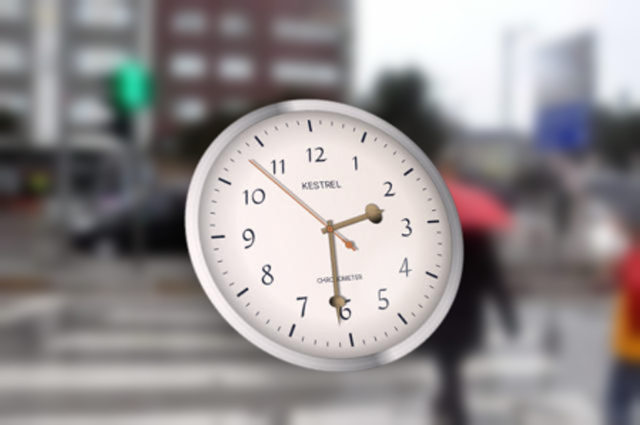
2:30:53
